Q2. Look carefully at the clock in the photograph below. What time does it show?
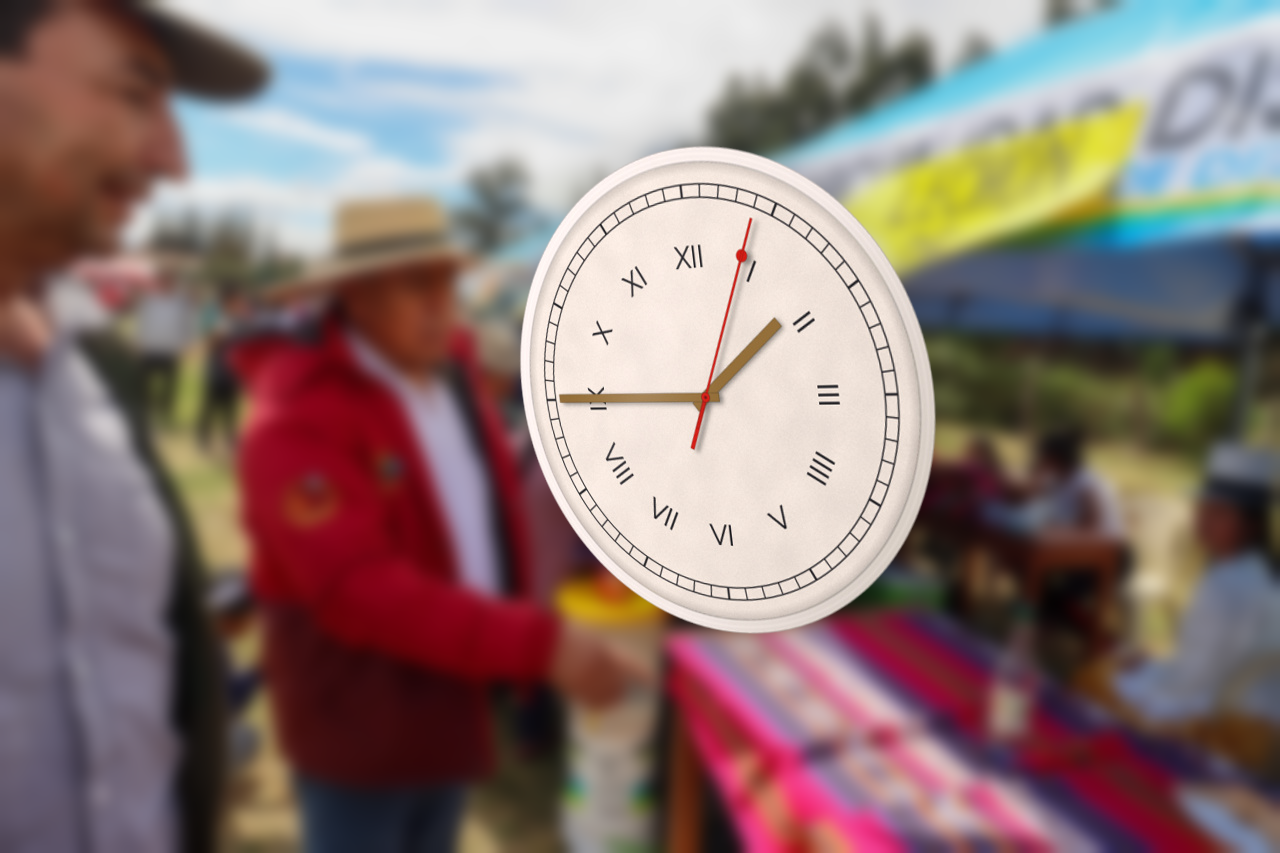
1:45:04
